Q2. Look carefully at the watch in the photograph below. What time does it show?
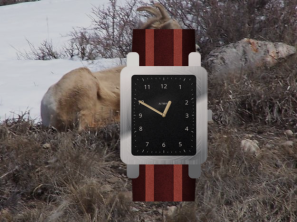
12:50
